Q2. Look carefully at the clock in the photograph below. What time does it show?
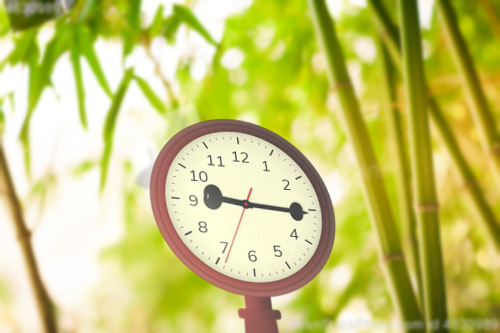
9:15:34
